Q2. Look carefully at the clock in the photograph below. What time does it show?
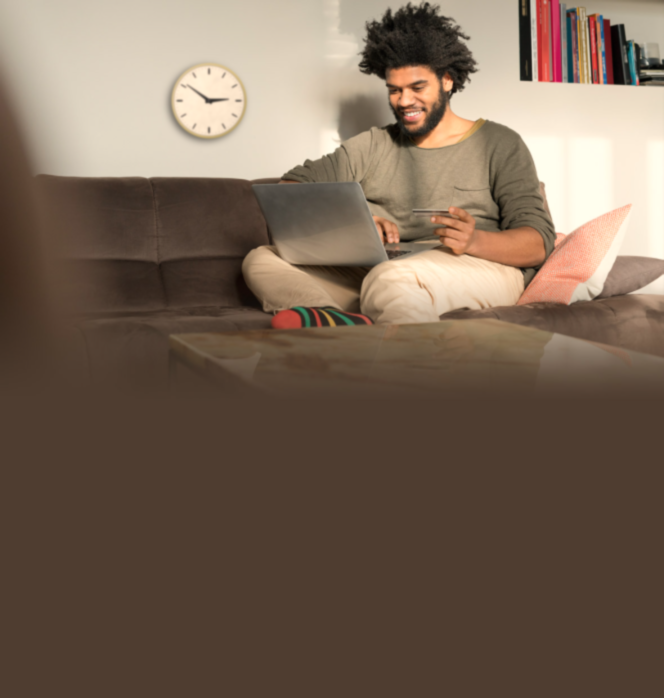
2:51
